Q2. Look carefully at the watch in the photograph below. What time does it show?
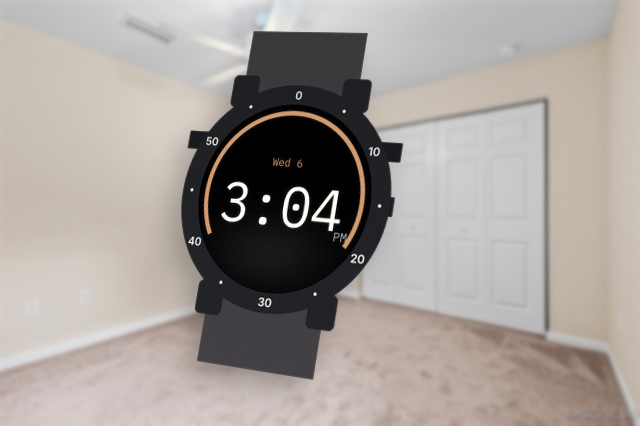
3:04
